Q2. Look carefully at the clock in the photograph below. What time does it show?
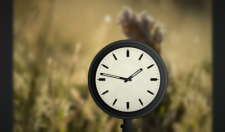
1:47
